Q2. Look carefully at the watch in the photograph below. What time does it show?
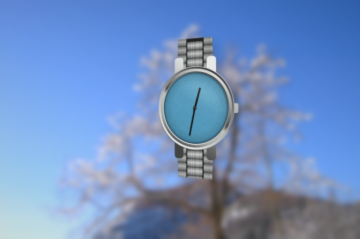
12:32
